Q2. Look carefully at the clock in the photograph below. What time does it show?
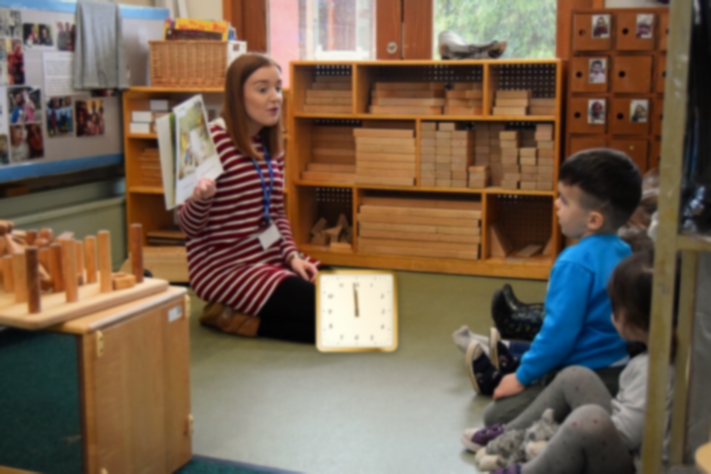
11:59
